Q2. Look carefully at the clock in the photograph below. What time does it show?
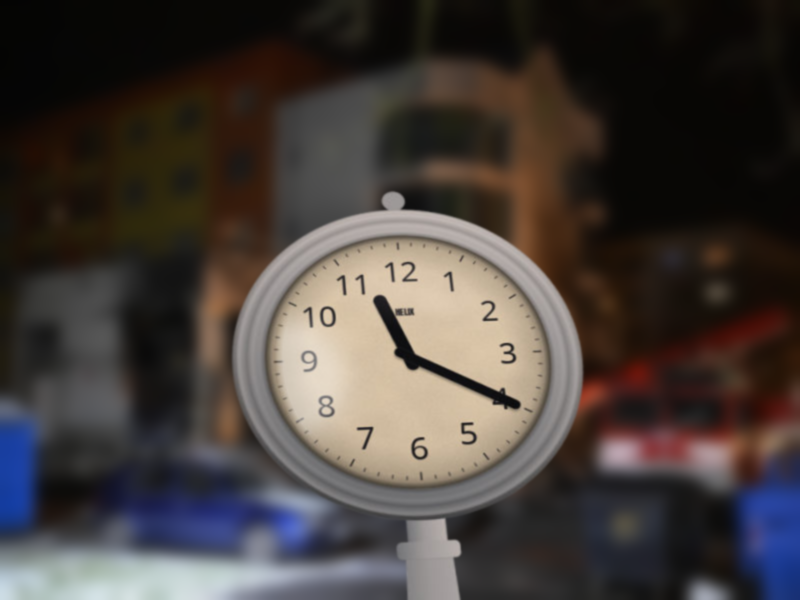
11:20
